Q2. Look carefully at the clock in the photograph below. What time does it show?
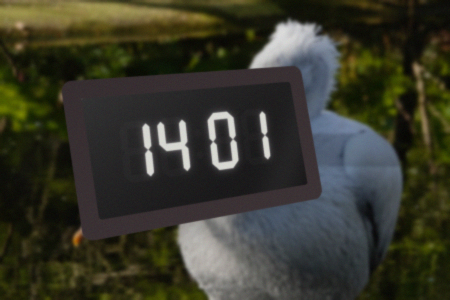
14:01
